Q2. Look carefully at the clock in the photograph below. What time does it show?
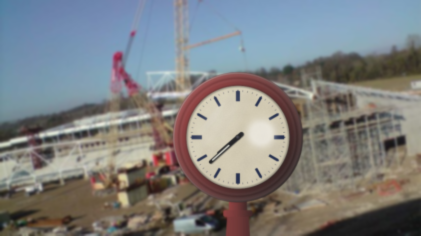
7:38
